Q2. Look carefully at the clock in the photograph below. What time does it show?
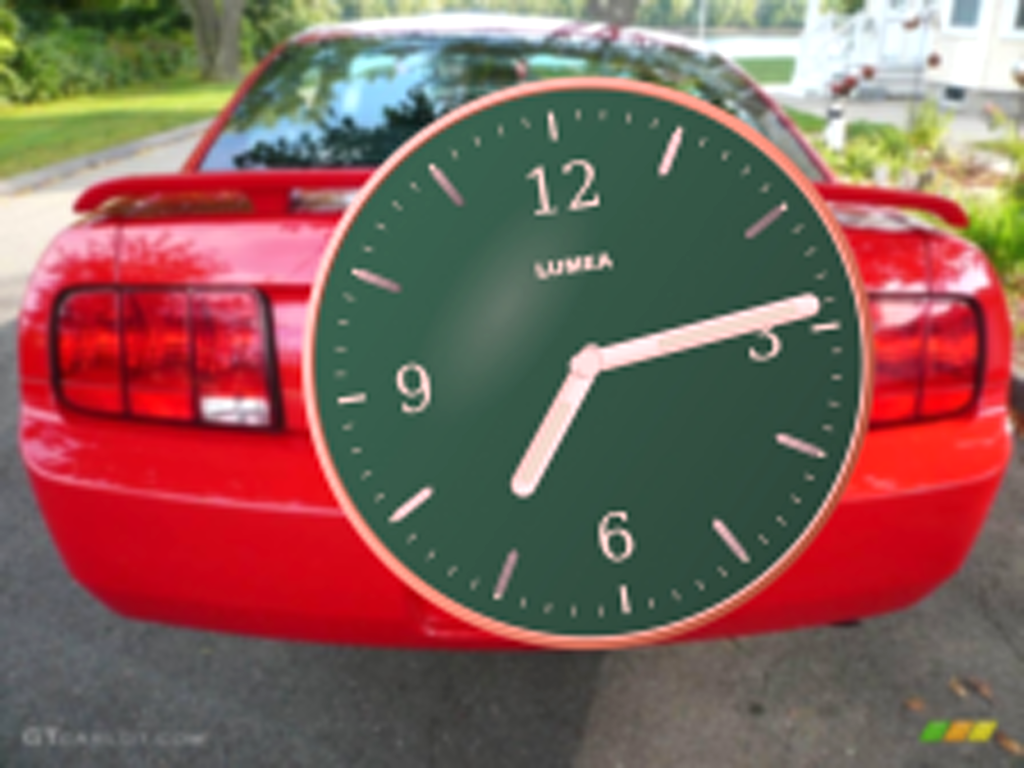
7:14
